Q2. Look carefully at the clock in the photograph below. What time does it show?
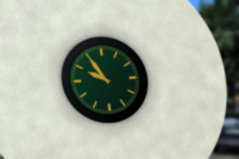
9:55
